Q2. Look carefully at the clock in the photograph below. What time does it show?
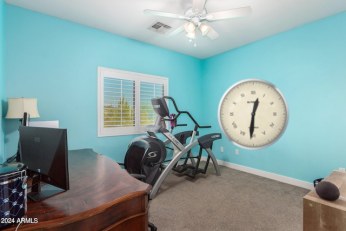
12:31
